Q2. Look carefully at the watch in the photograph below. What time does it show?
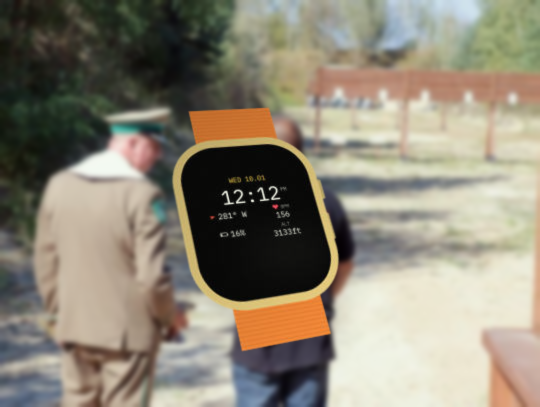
12:12
